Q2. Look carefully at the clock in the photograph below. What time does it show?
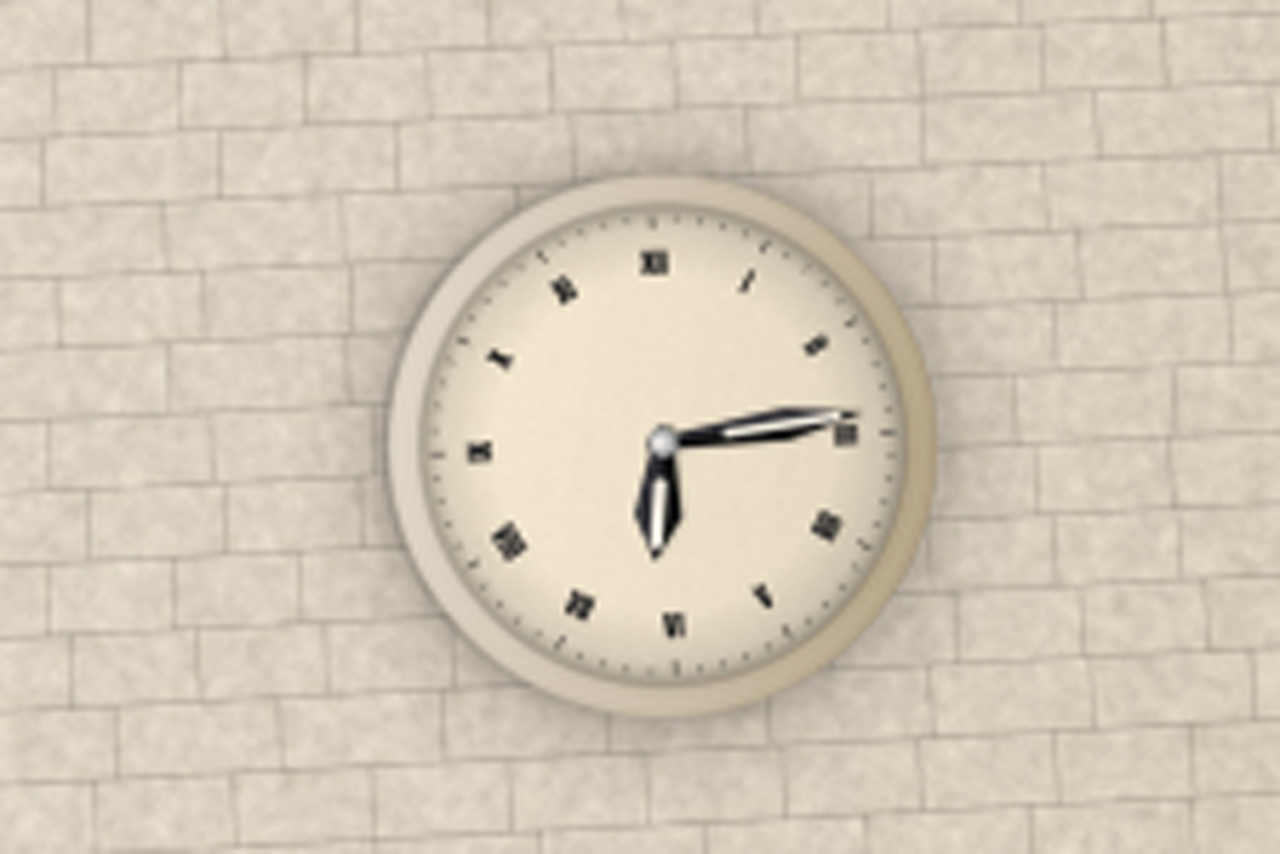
6:14
